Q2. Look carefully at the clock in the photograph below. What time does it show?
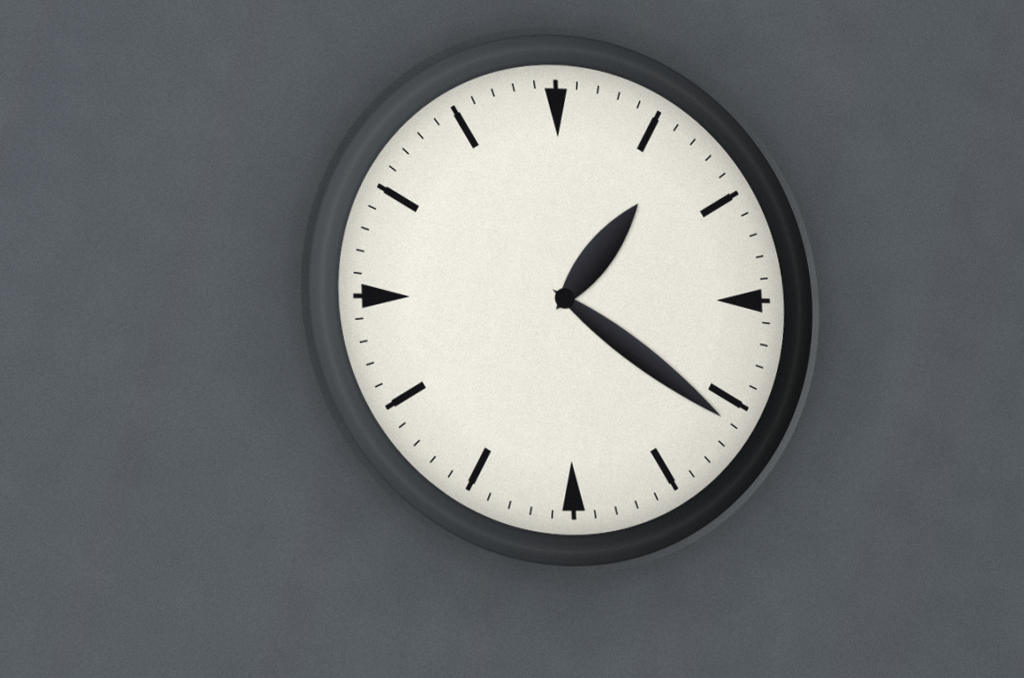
1:21
